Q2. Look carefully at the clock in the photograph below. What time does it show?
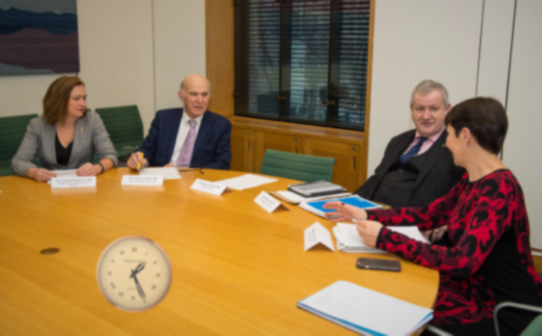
1:26
